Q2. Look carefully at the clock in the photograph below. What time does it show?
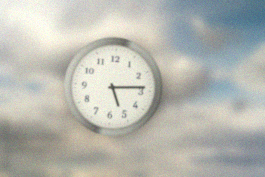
5:14
